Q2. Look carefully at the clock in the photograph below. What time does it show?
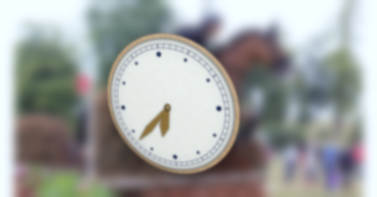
6:38
